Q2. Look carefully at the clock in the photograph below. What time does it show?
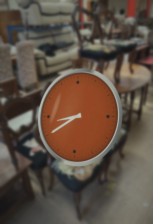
8:40
